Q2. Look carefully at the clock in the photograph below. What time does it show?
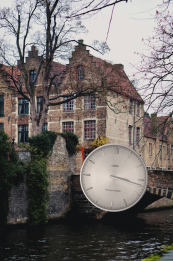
3:17
